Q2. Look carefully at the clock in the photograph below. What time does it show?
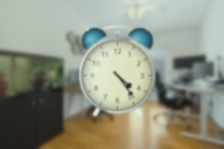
4:24
